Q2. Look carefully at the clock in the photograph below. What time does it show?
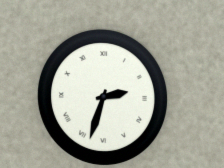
2:33
